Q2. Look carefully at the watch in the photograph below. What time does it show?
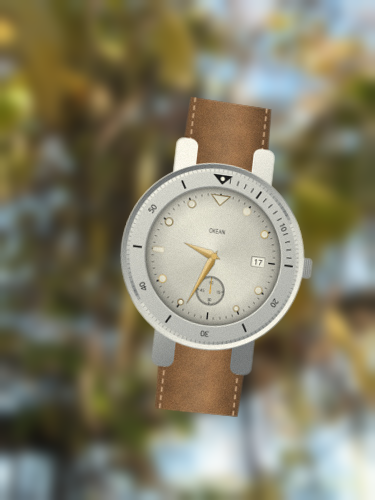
9:34
